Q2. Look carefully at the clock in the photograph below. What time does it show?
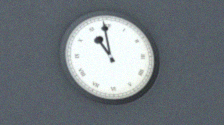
10:59
